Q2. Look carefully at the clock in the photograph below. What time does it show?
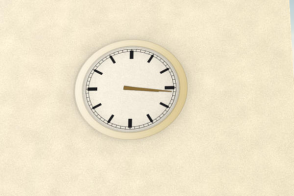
3:16
